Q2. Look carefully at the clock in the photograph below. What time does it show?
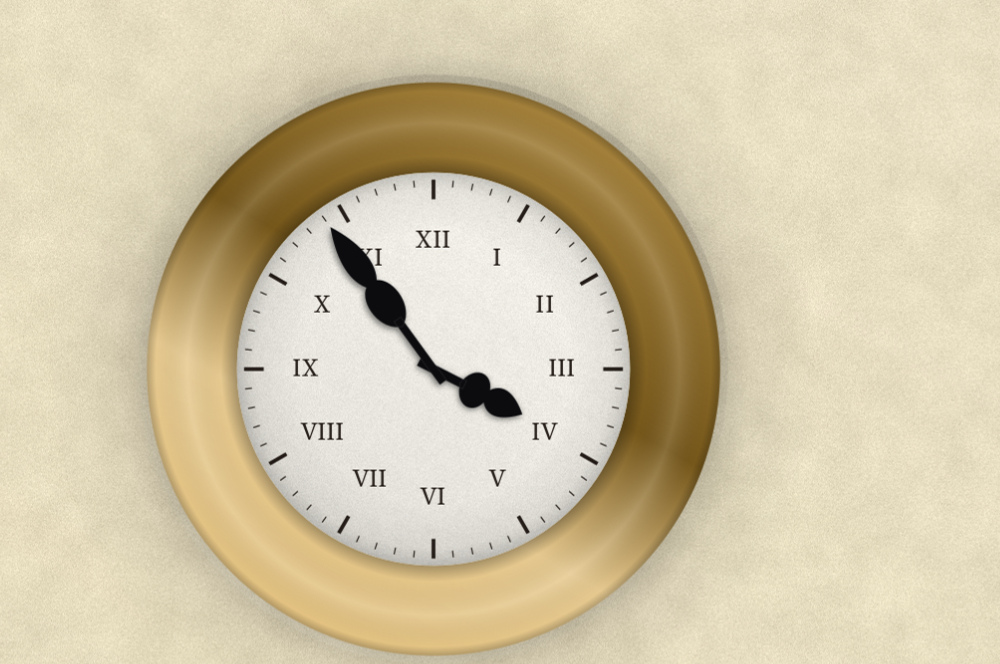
3:54
